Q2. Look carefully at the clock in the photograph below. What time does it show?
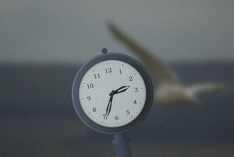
2:34
